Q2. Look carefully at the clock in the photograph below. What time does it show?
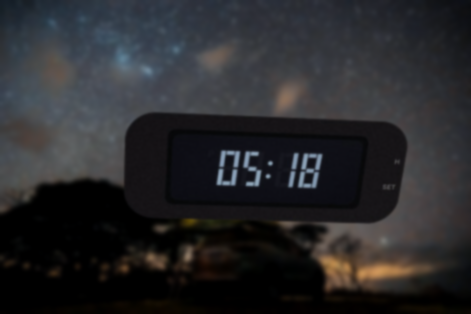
5:18
